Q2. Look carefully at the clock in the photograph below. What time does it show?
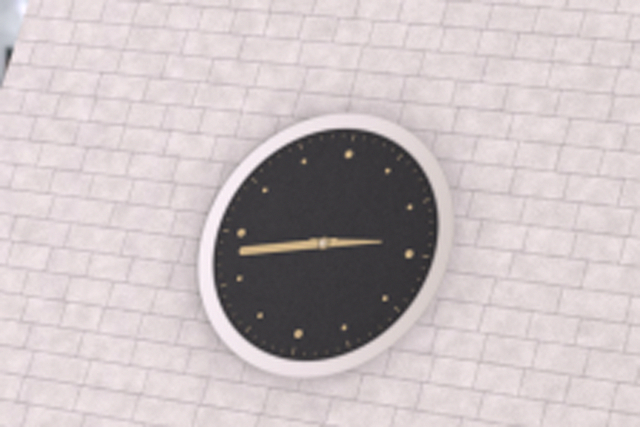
2:43
